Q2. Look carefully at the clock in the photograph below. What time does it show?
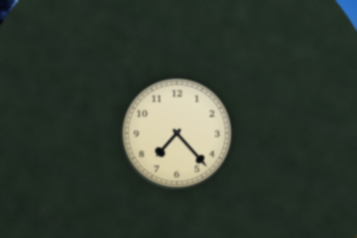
7:23
